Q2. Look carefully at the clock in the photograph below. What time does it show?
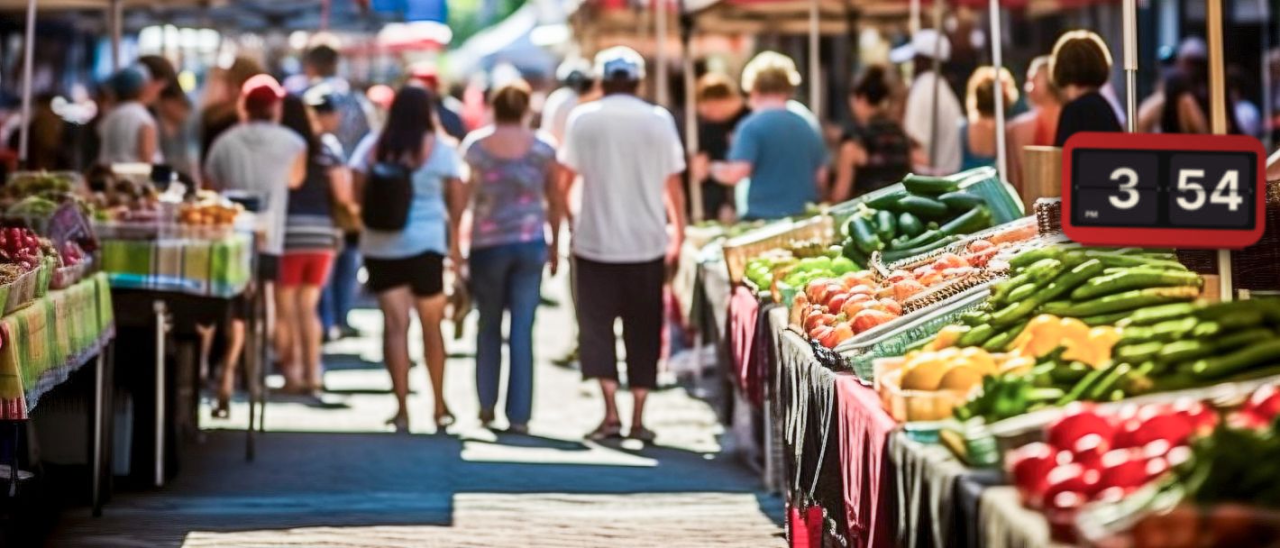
3:54
